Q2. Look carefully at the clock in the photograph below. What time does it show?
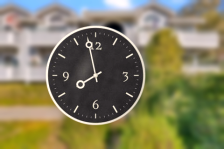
7:58
